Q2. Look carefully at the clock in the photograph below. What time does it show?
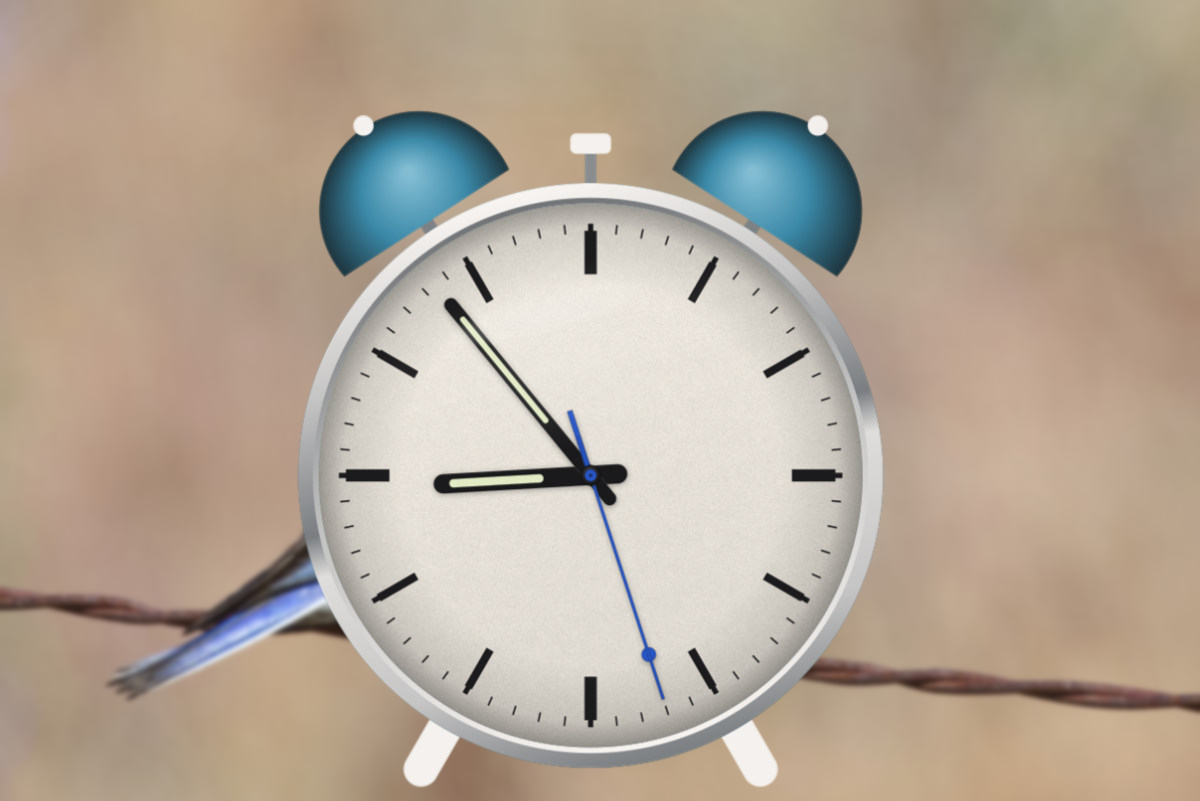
8:53:27
